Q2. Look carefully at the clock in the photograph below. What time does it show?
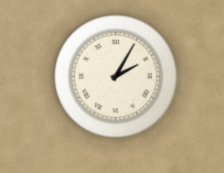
2:05
